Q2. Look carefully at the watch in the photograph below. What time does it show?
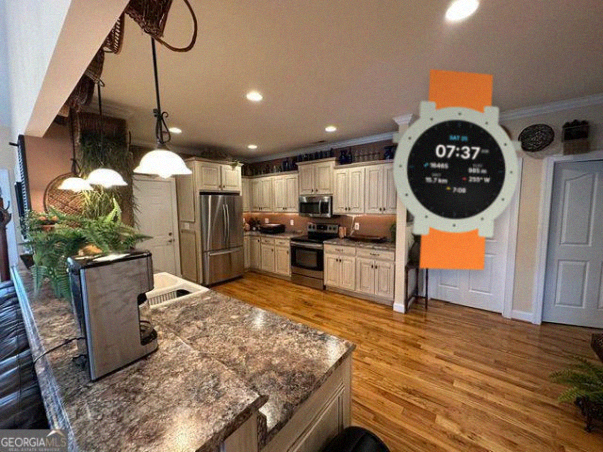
7:37
